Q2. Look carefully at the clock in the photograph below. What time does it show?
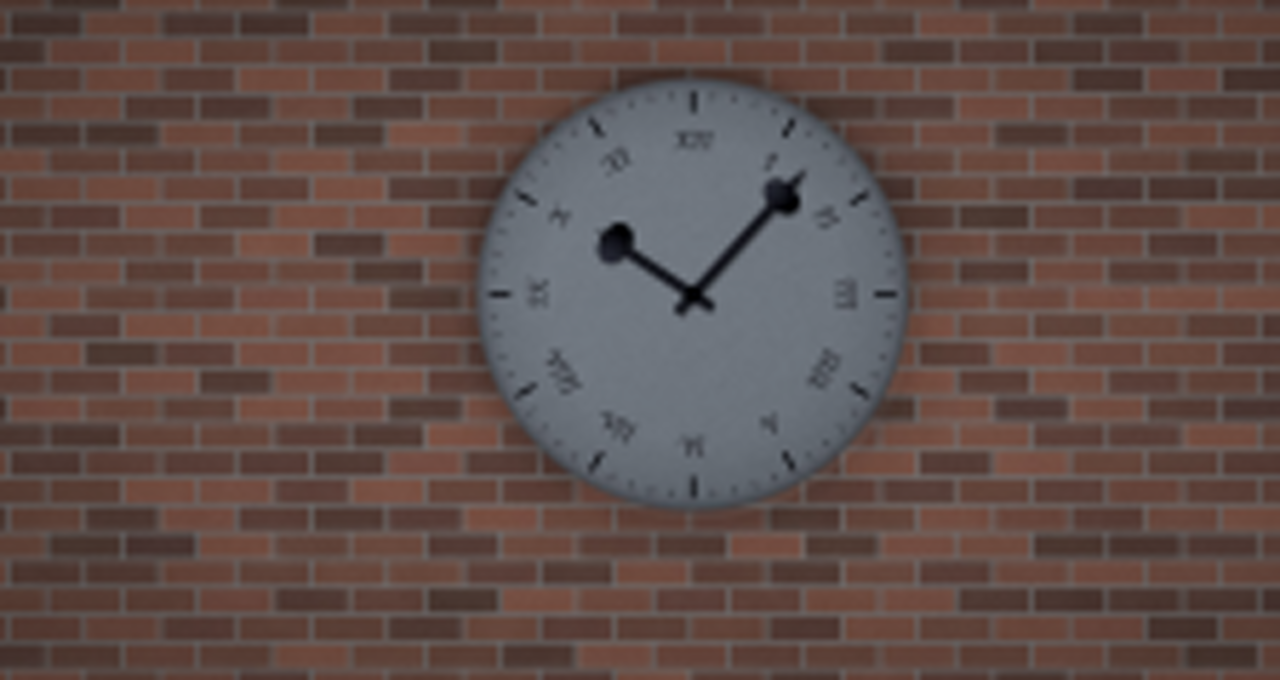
10:07
